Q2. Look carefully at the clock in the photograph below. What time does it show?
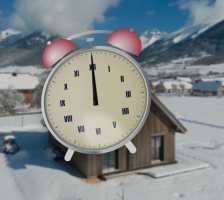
12:00
